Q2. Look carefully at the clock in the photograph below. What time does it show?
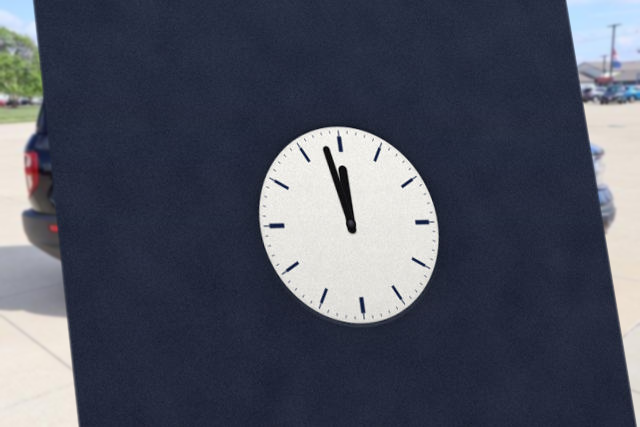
11:58
